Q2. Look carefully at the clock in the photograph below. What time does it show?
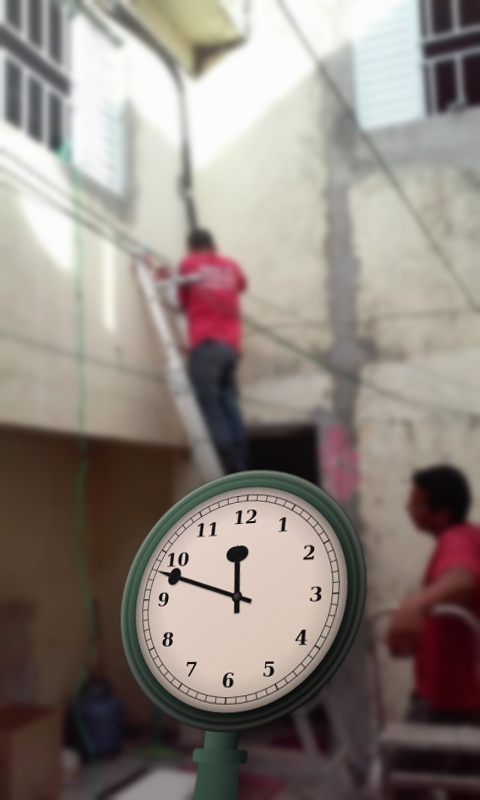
11:48
